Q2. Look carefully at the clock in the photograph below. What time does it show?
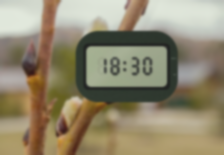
18:30
